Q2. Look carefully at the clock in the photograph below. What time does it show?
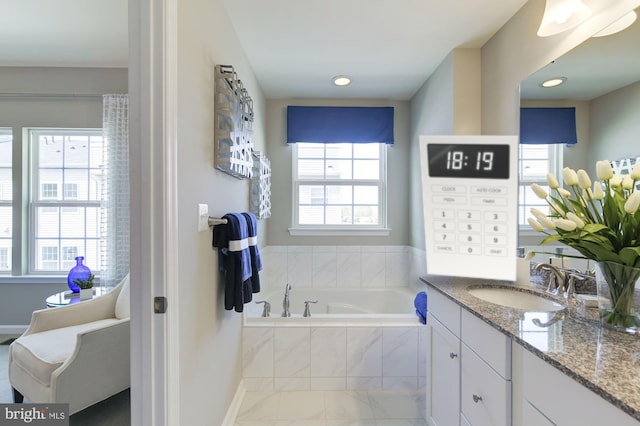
18:19
